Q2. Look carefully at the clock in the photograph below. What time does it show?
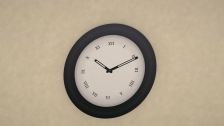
10:11
